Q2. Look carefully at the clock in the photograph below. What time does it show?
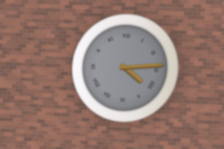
4:14
